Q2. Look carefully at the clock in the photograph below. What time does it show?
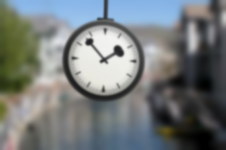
1:53
